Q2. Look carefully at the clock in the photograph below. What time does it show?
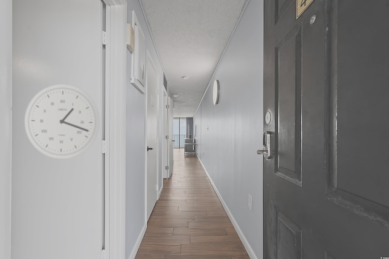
1:18
